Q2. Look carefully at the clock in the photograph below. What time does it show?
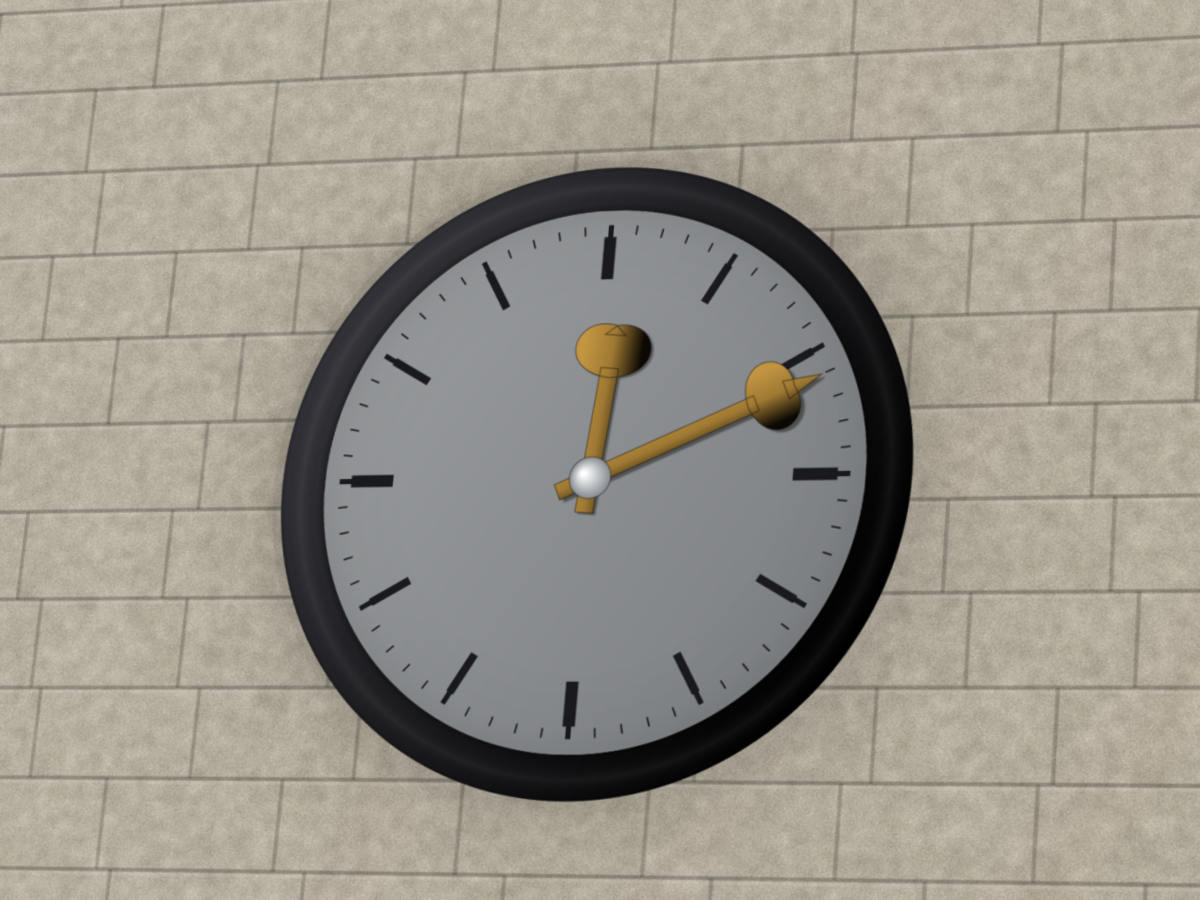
12:11
